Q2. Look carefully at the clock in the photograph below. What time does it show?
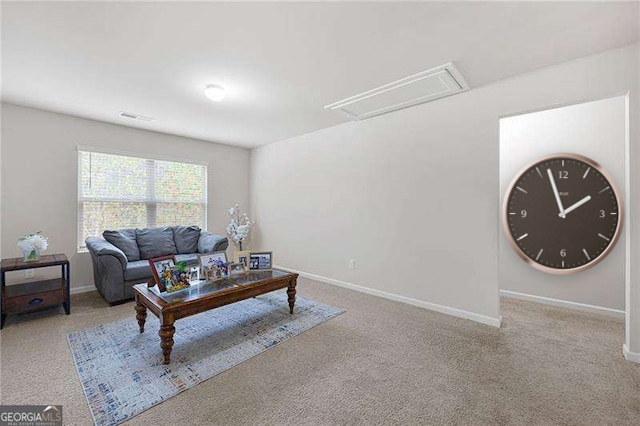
1:57
